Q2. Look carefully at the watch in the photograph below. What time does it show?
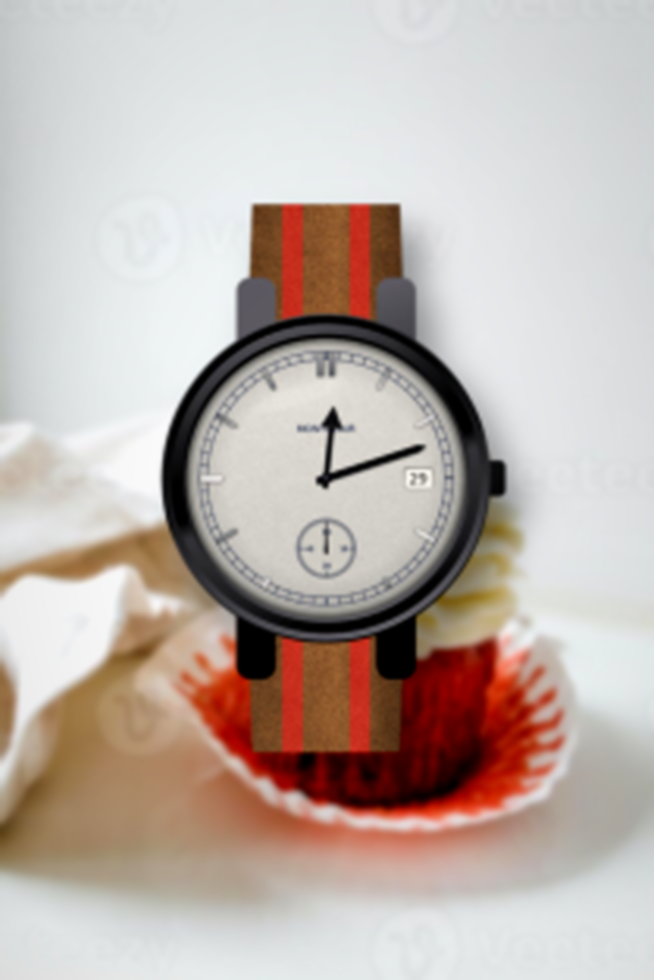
12:12
